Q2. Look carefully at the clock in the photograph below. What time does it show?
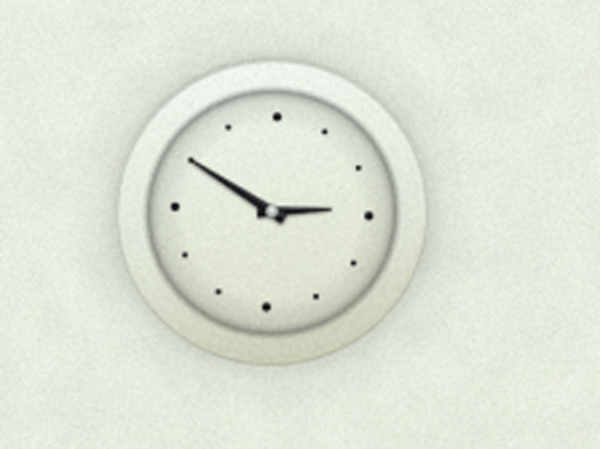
2:50
